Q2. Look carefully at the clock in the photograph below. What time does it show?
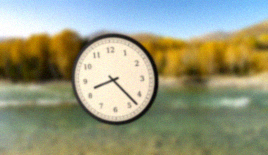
8:23
